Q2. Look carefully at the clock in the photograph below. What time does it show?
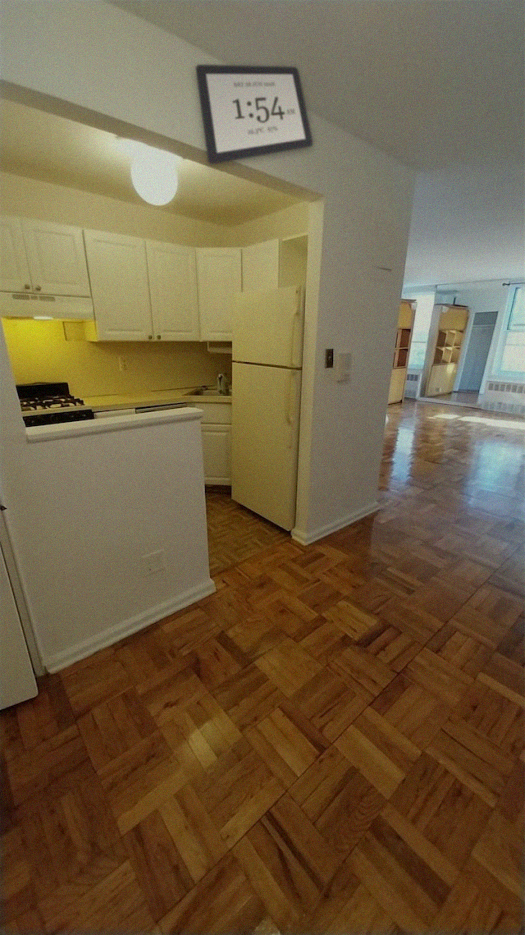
1:54
